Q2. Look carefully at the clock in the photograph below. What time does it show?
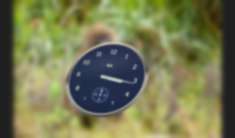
3:16
